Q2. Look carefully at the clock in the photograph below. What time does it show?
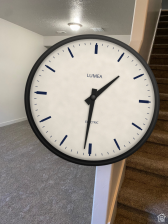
1:31
